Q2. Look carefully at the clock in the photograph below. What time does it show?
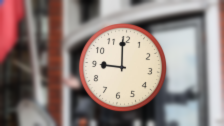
8:59
